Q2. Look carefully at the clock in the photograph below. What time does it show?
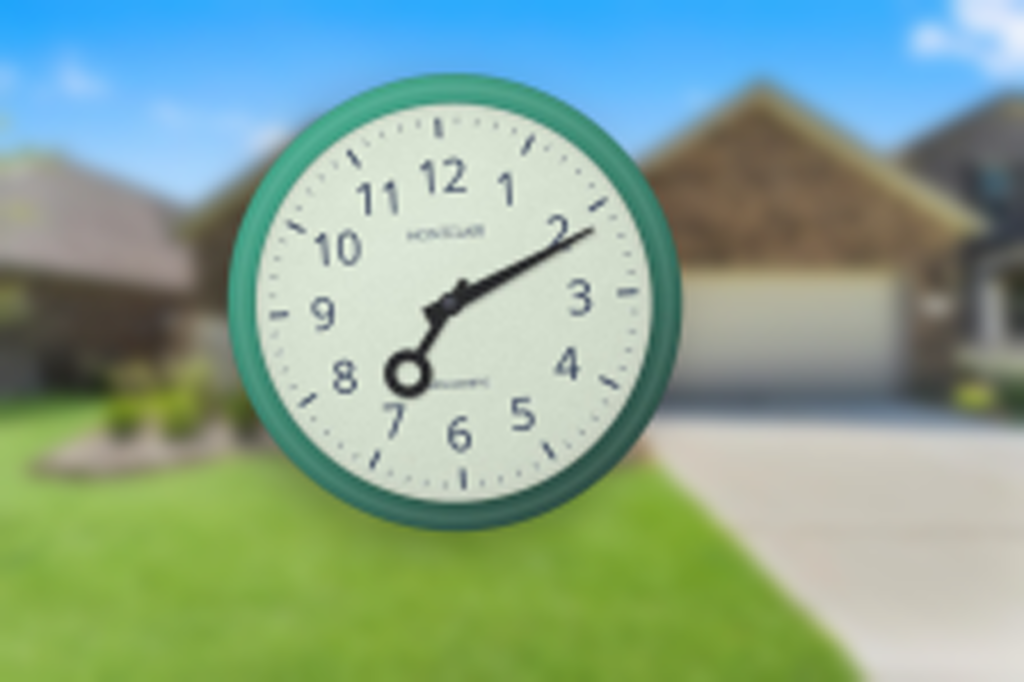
7:11
